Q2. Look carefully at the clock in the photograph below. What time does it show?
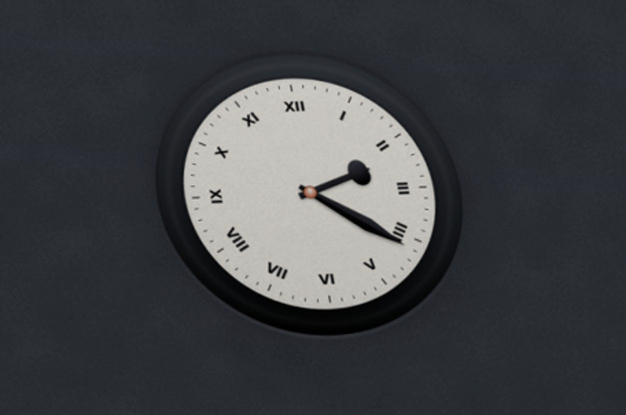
2:21
